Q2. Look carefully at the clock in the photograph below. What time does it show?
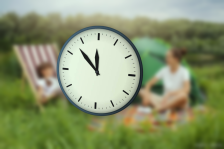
11:53
